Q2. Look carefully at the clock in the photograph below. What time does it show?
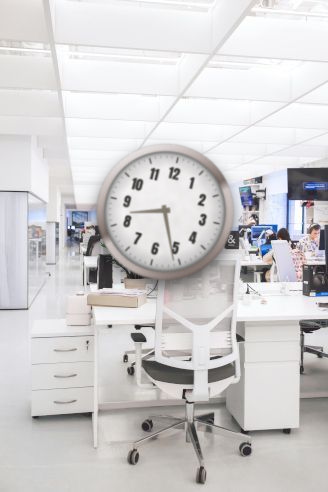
8:26
